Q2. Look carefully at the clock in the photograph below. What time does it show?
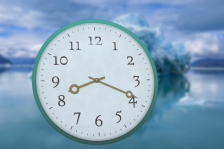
8:19
